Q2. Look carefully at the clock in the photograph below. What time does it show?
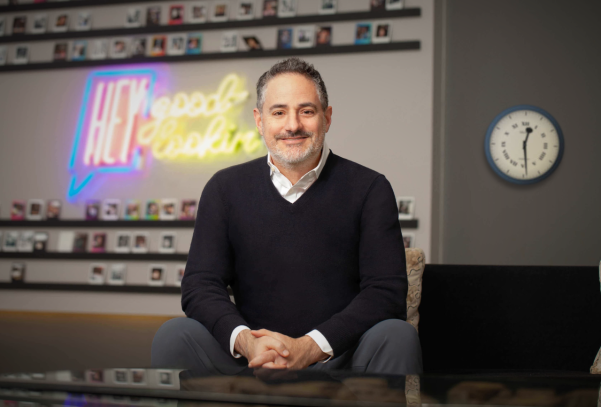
12:29
